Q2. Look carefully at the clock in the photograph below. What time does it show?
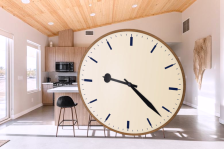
9:22
